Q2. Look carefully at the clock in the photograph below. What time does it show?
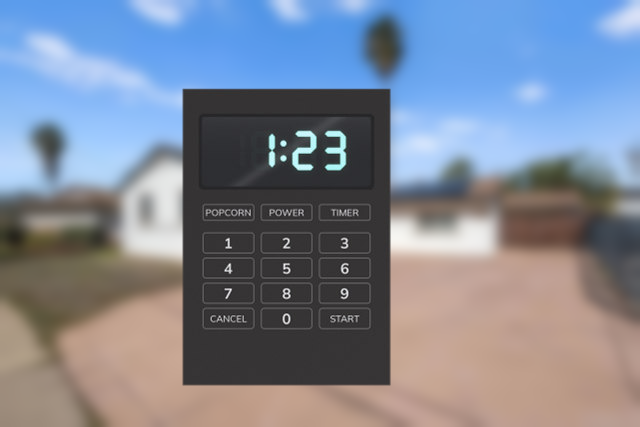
1:23
